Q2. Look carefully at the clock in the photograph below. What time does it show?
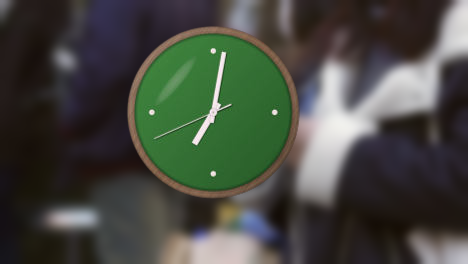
7:01:41
